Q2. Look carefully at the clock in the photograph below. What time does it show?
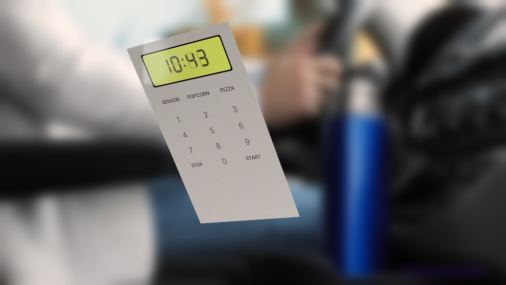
10:43
